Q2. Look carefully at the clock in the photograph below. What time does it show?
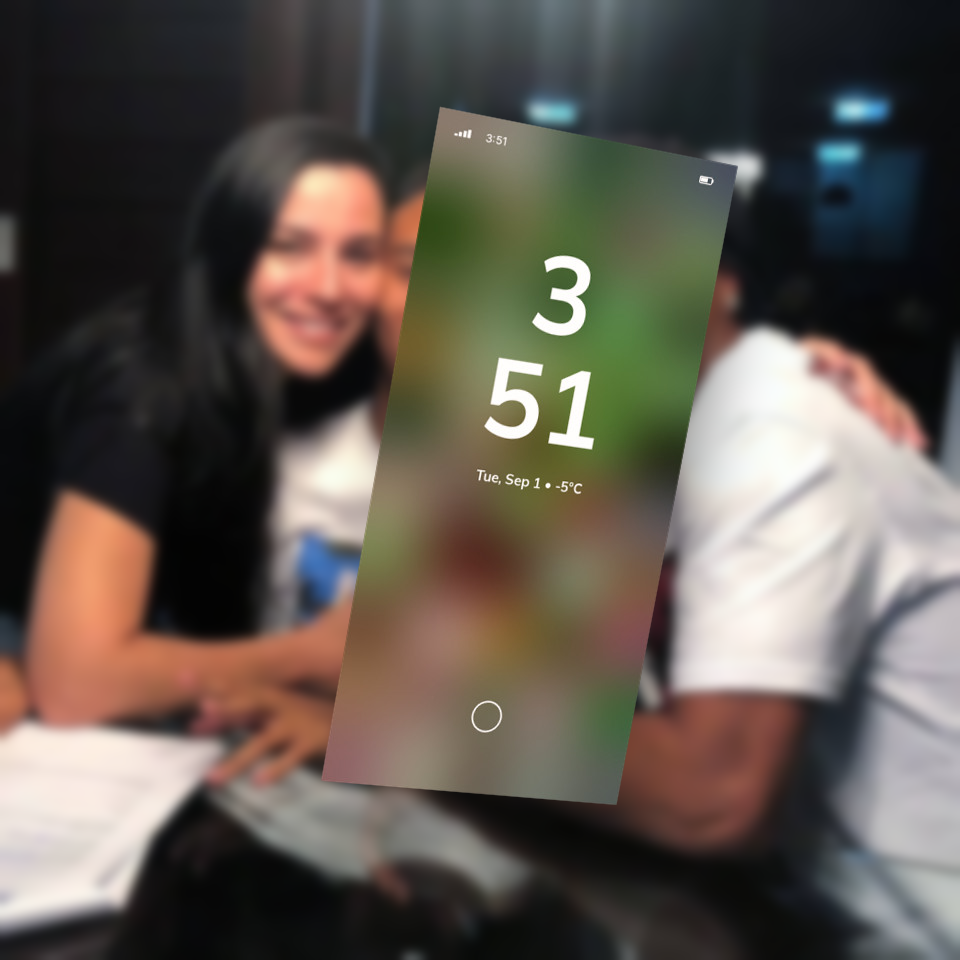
3:51
